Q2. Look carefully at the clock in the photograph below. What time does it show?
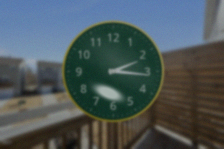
2:16
